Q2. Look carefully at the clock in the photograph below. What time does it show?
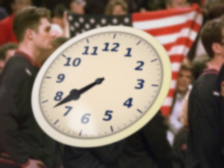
7:38
